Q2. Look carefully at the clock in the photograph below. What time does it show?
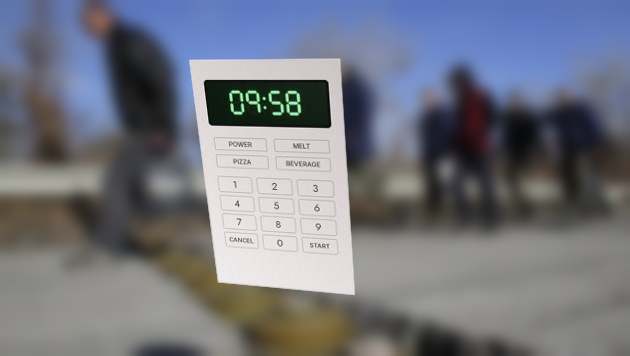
9:58
